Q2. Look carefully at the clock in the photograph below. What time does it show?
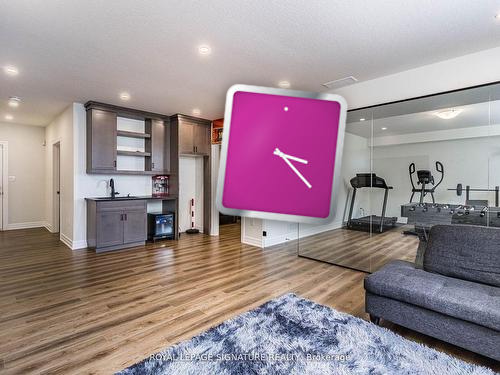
3:22
